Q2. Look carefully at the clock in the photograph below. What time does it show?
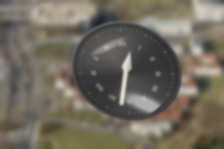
12:32
